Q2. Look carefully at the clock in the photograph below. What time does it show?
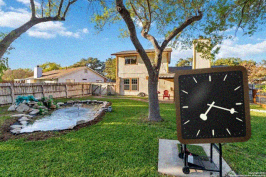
7:18
